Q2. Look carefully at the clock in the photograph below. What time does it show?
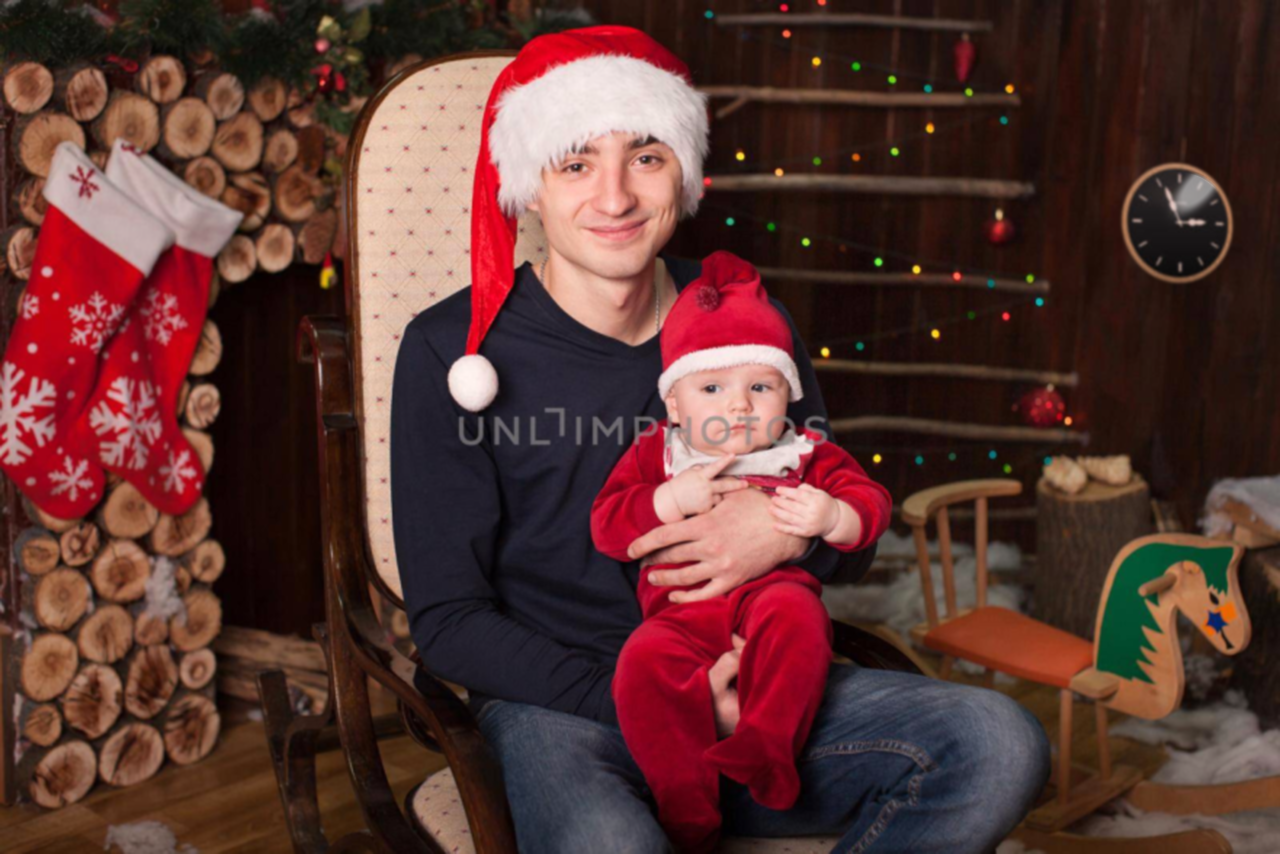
2:56
